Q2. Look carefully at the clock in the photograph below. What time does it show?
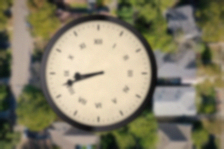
8:42
